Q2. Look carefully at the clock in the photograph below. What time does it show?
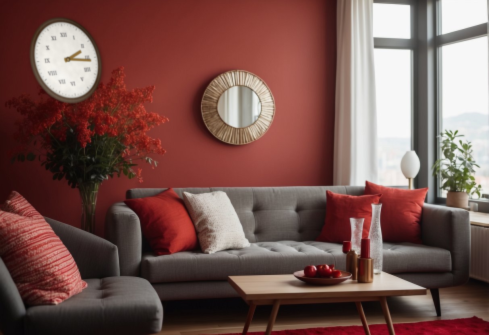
2:16
